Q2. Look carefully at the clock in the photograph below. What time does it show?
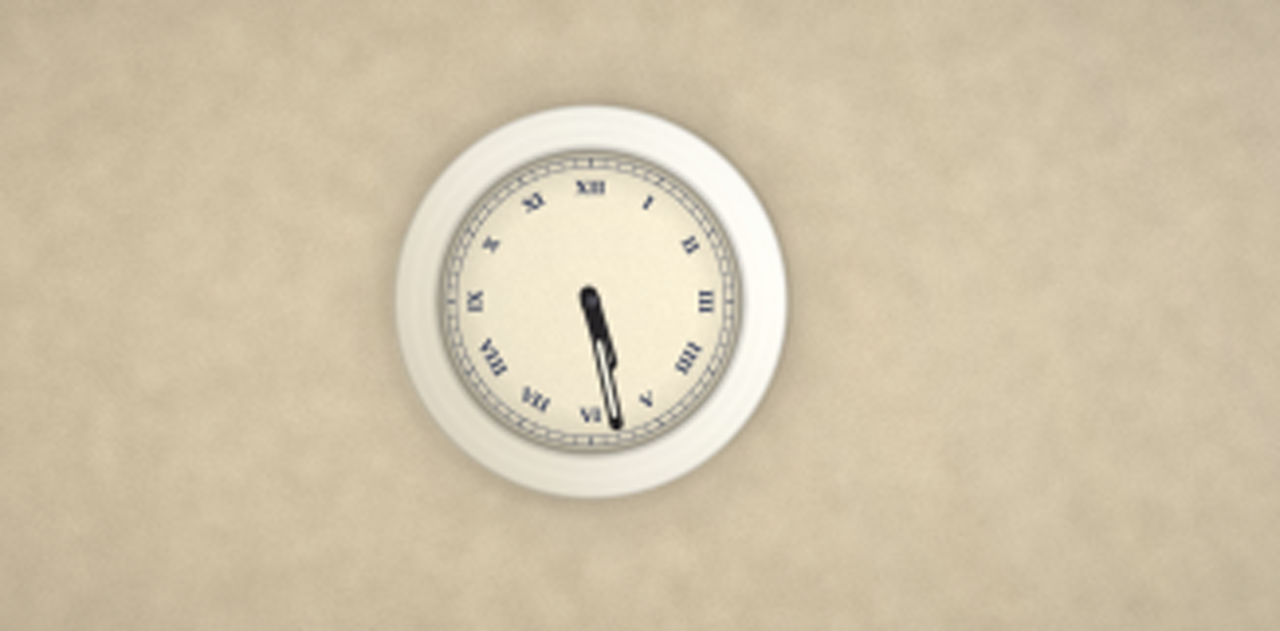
5:28
